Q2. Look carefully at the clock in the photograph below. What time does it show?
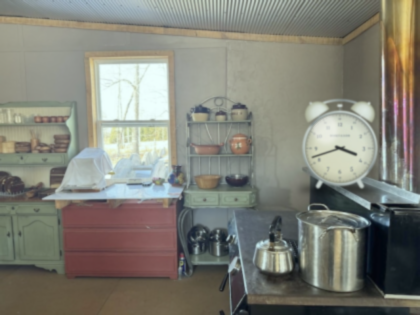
3:42
